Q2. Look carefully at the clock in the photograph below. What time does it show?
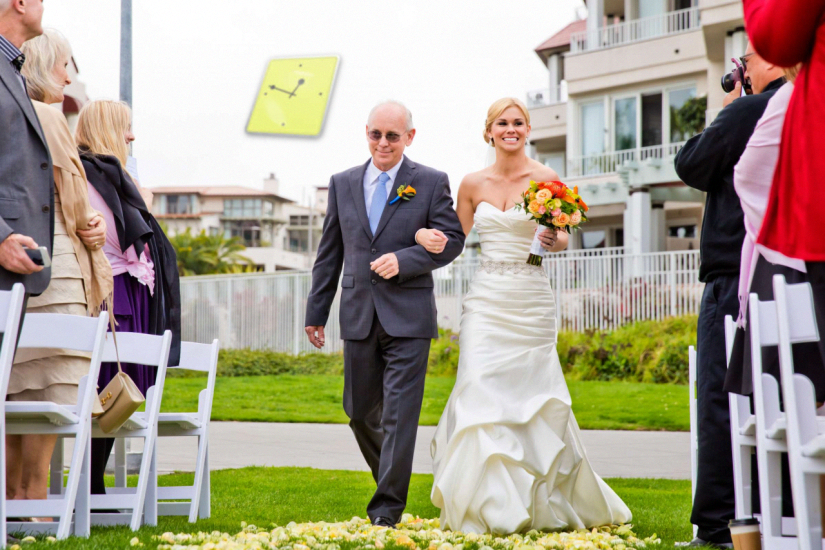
12:48
